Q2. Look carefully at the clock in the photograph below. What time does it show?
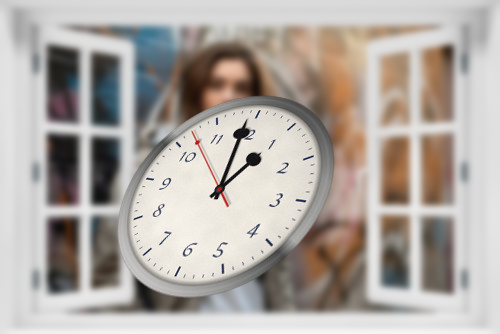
12:58:52
